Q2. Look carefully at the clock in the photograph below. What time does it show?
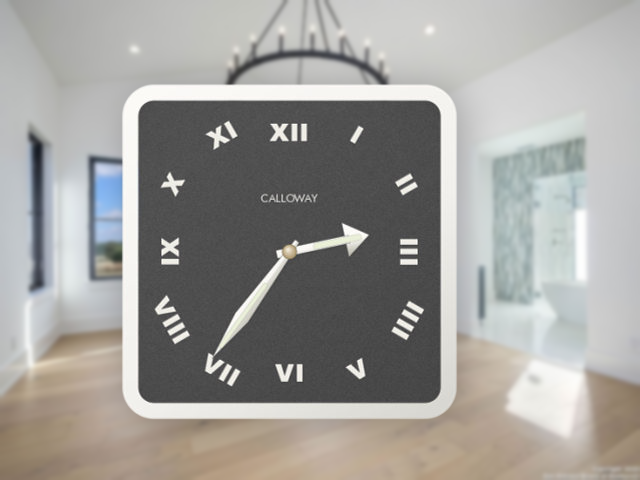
2:36
